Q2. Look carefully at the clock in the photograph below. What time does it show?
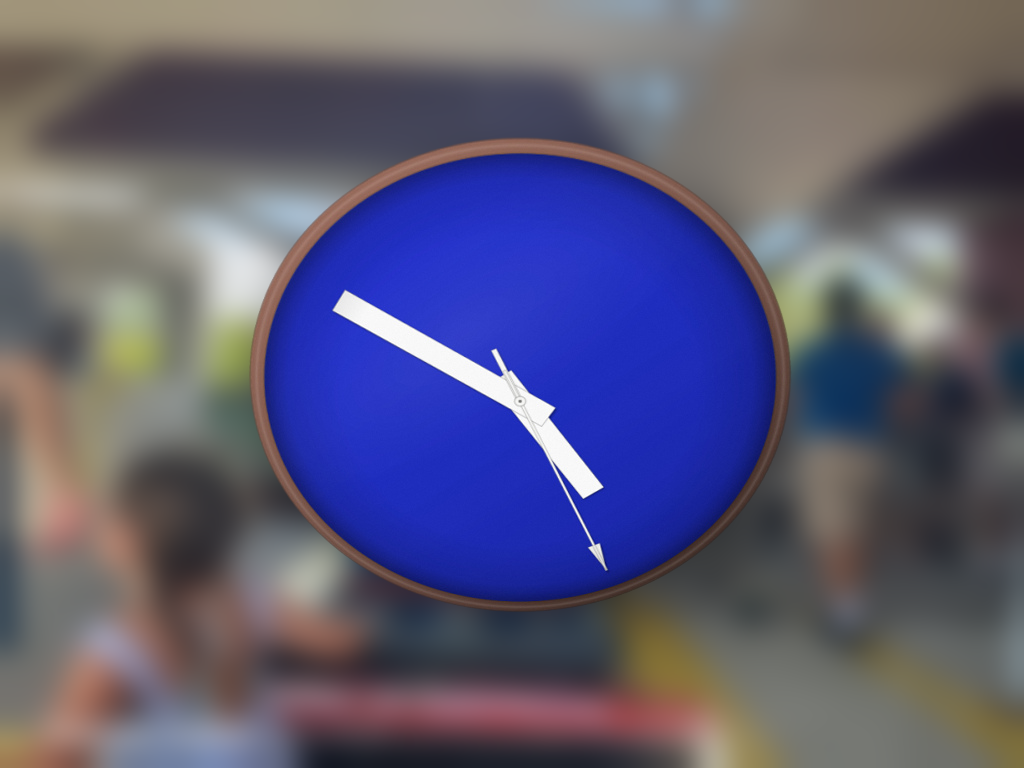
4:50:26
